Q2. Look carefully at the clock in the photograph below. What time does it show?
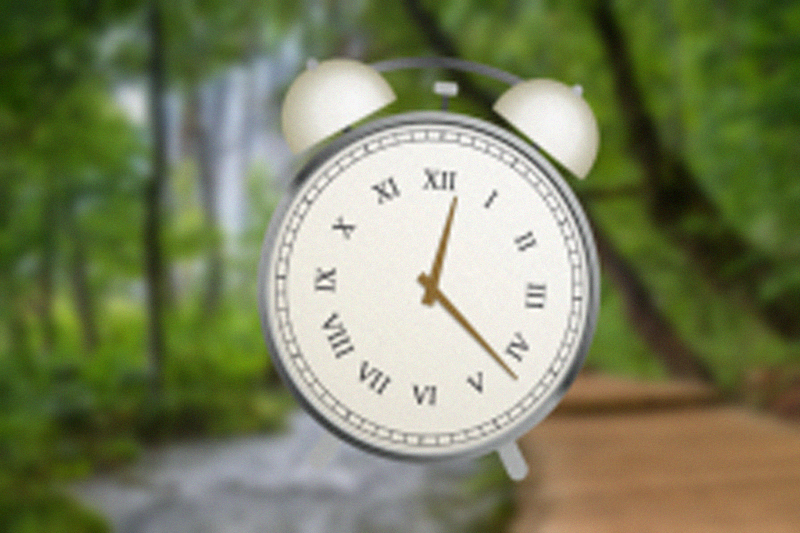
12:22
